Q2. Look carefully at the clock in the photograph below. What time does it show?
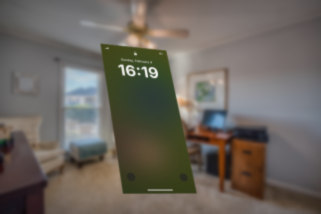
16:19
